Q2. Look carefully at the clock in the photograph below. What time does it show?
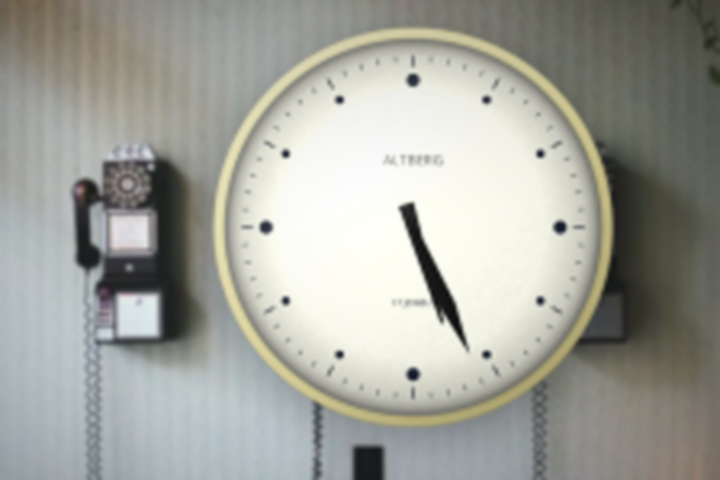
5:26
